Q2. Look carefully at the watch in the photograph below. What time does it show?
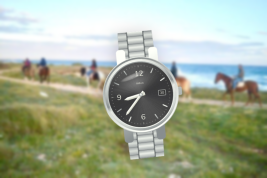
8:37
